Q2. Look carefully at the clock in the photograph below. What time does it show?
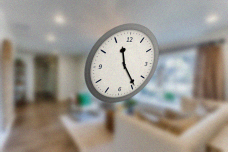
11:24
